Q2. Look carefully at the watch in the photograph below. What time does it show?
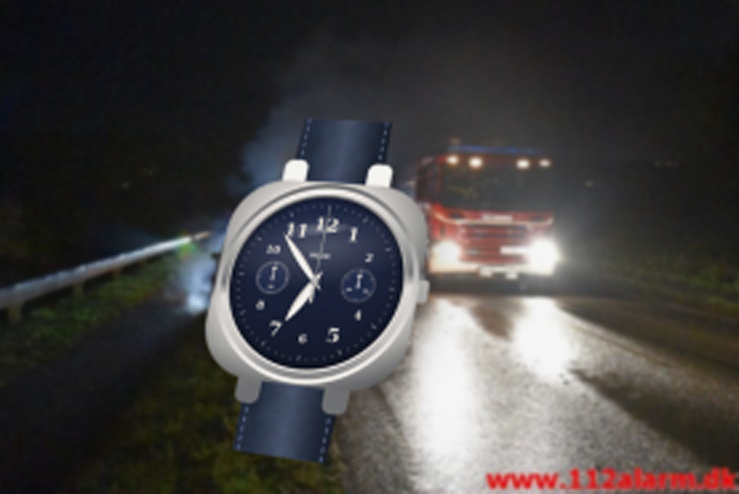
6:53
